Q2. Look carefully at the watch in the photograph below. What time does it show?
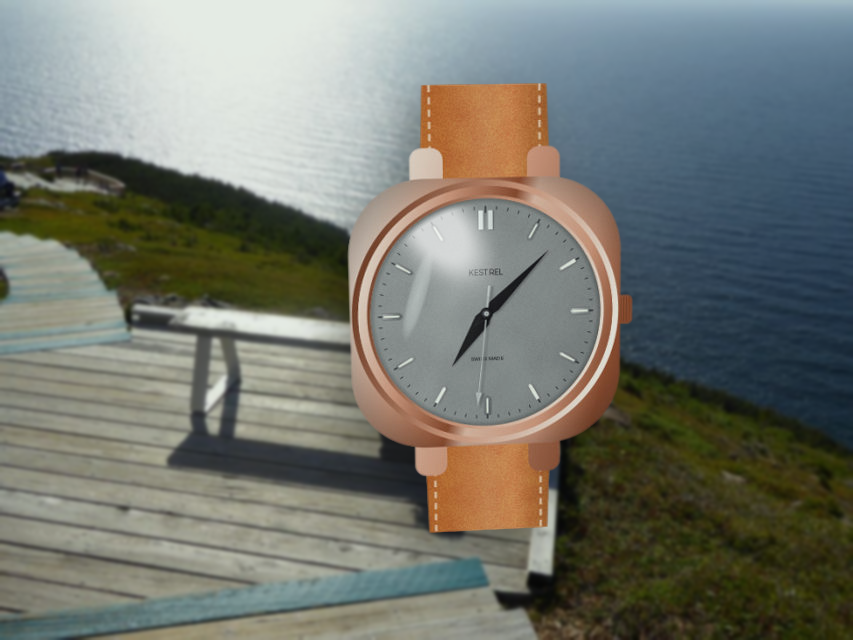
7:07:31
